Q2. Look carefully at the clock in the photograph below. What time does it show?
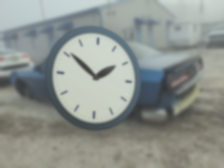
1:51
